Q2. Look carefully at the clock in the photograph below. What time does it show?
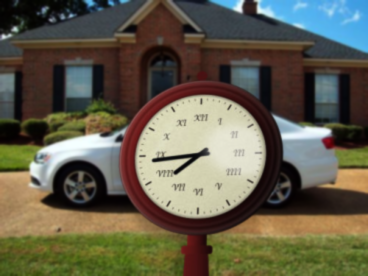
7:44
